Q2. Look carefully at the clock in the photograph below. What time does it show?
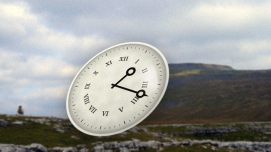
1:18
